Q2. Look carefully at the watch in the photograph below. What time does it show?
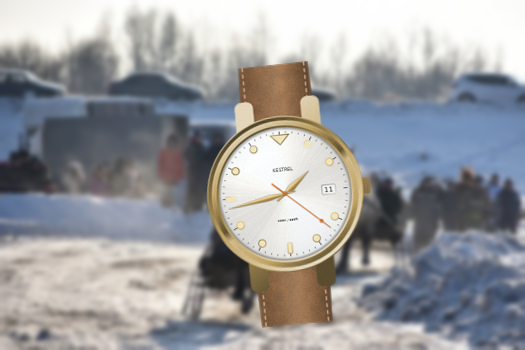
1:43:22
